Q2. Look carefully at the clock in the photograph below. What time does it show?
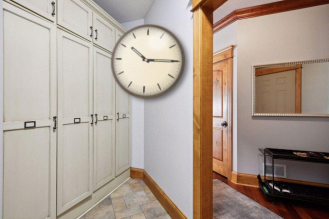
10:15
